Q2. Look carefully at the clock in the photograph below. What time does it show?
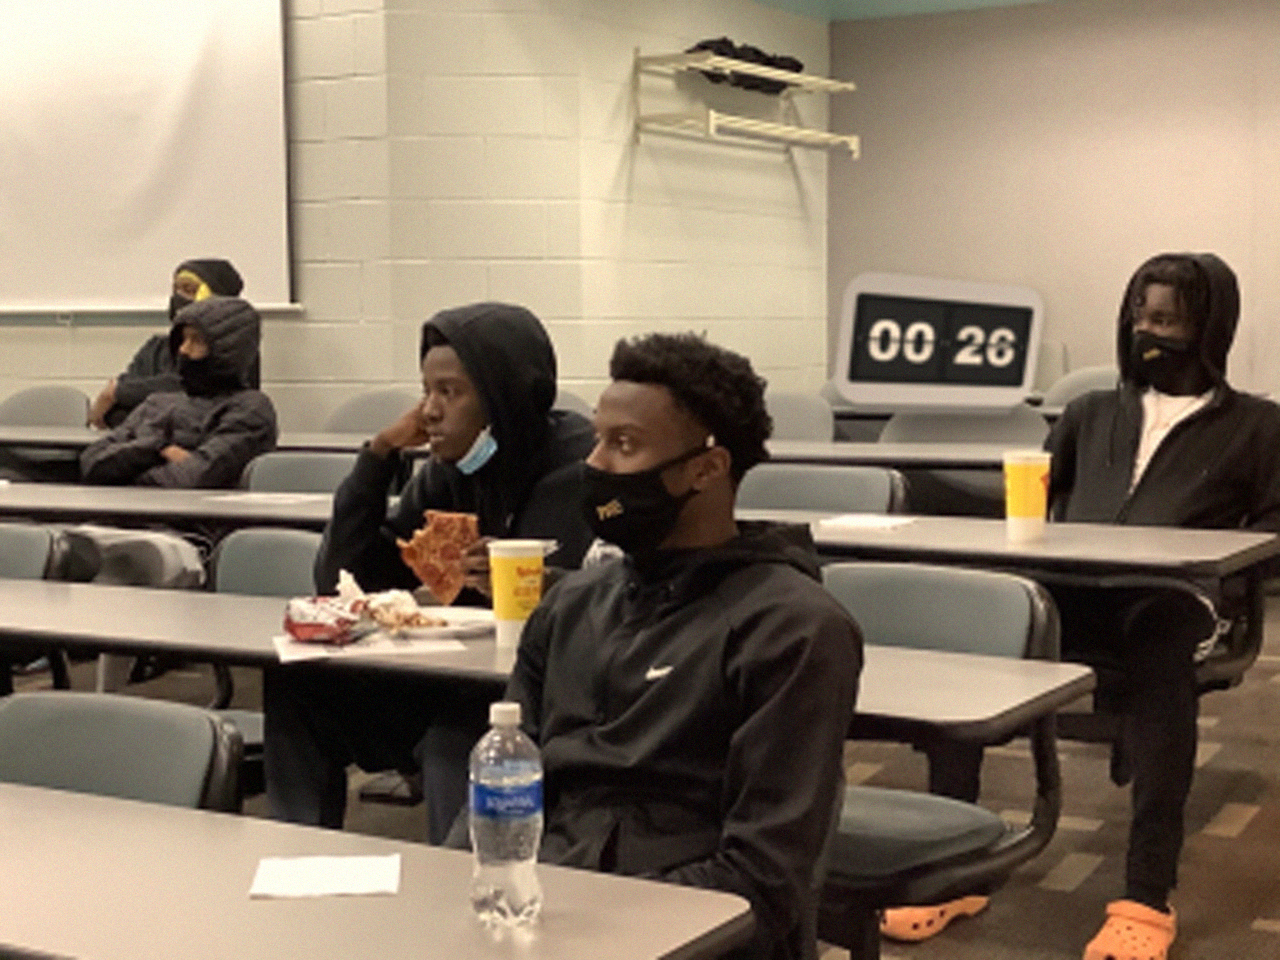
0:26
